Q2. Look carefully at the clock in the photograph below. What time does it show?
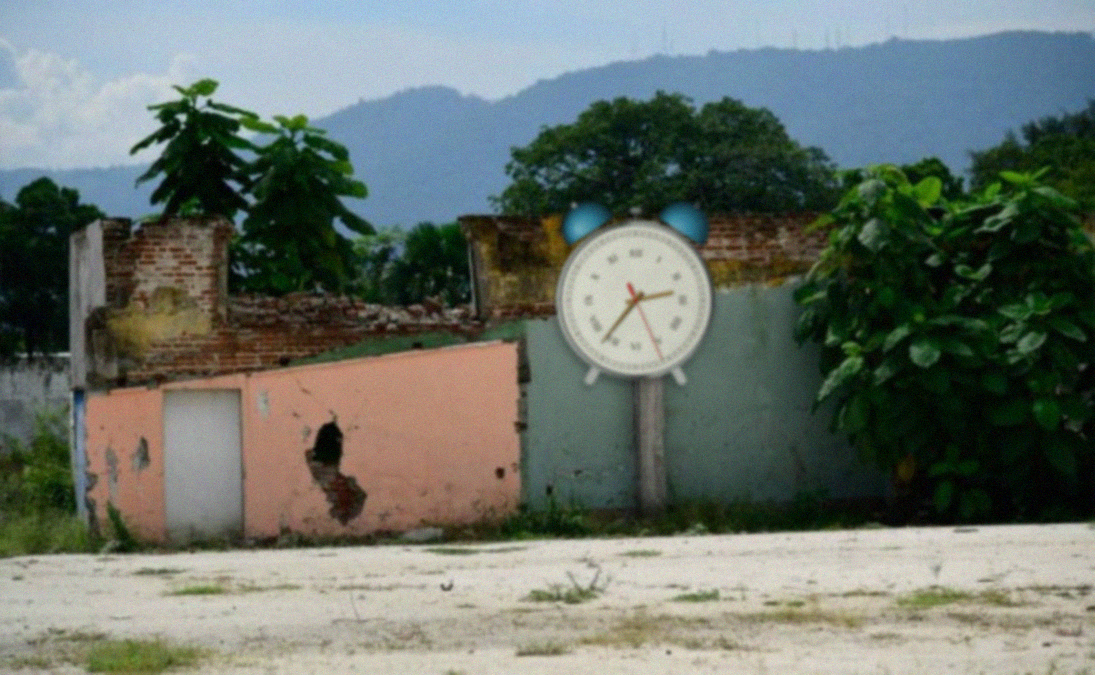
2:36:26
